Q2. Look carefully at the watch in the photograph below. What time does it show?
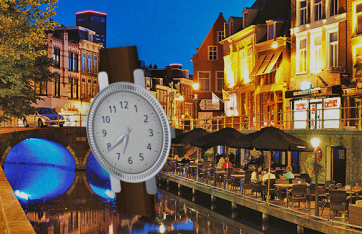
6:39
